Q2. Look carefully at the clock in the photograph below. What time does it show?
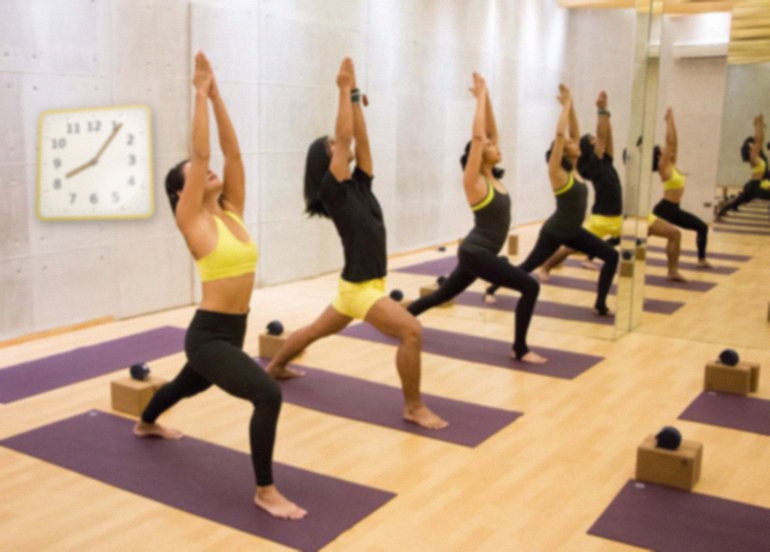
8:06
